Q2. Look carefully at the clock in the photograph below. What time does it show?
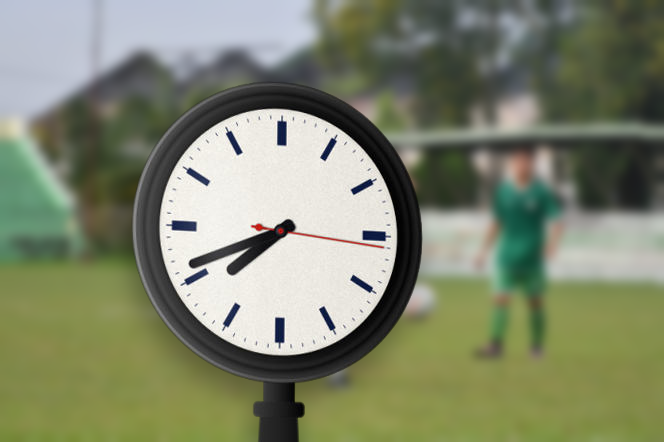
7:41:16
